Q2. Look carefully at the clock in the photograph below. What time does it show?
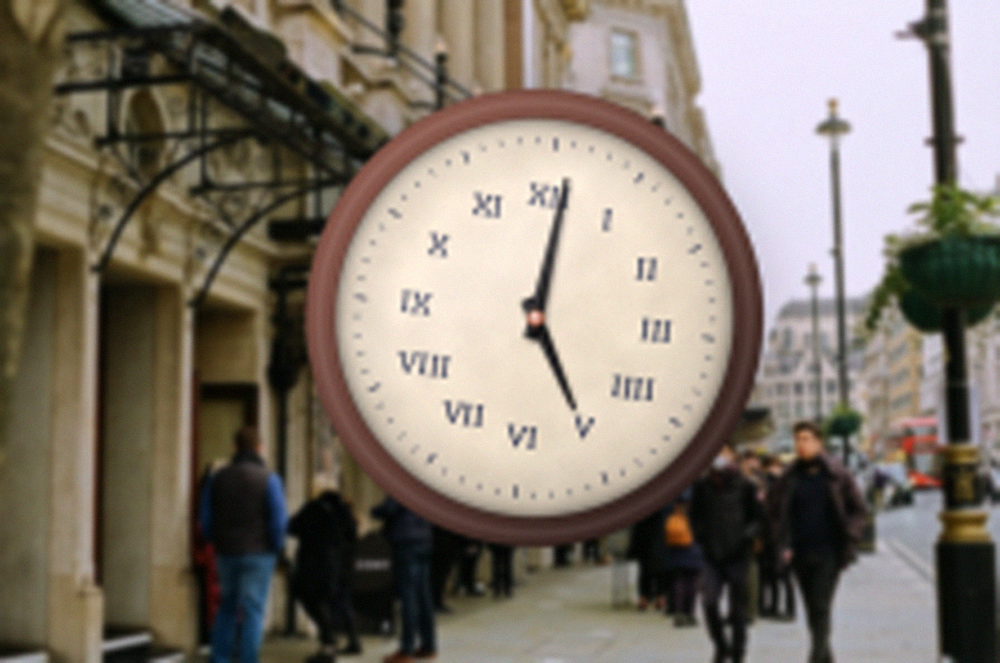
5:01
